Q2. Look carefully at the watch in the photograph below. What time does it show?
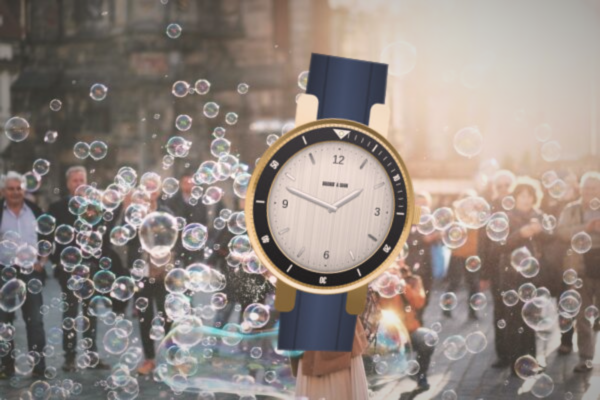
1:48
